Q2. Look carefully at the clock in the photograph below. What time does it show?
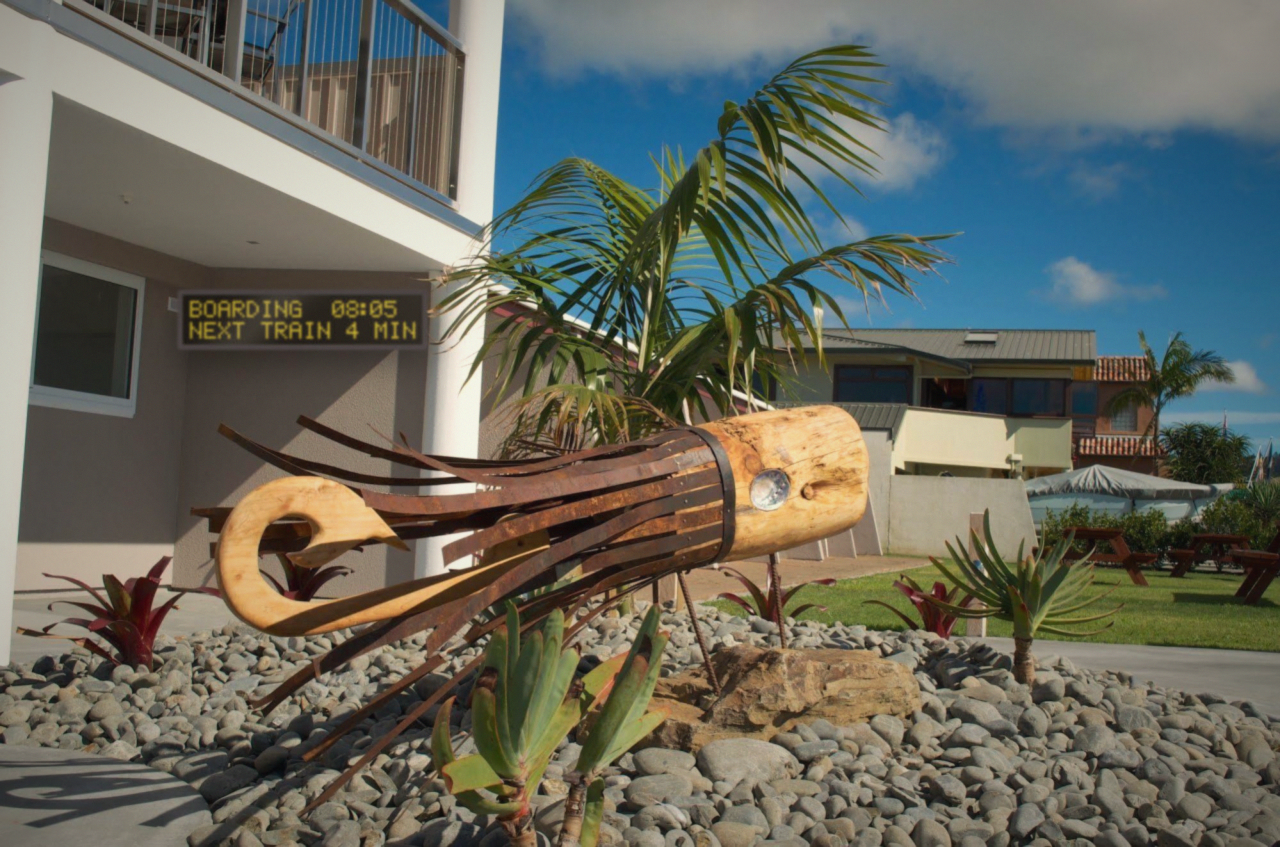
8:05
